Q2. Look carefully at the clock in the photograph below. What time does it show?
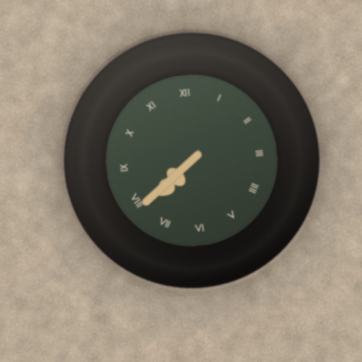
7:39
